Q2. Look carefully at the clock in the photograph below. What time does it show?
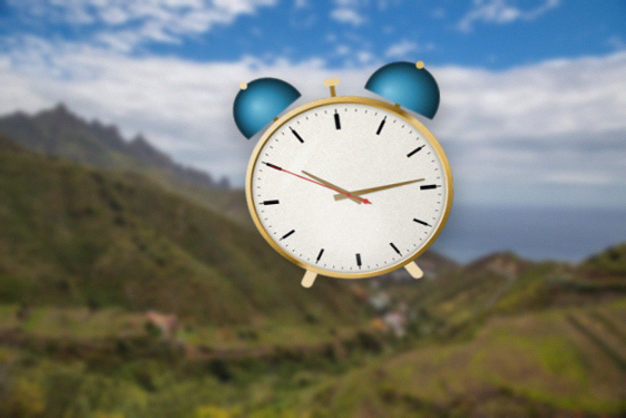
10:13:50
